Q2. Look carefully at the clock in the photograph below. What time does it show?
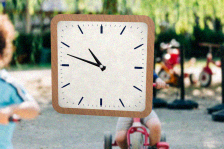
10:48
